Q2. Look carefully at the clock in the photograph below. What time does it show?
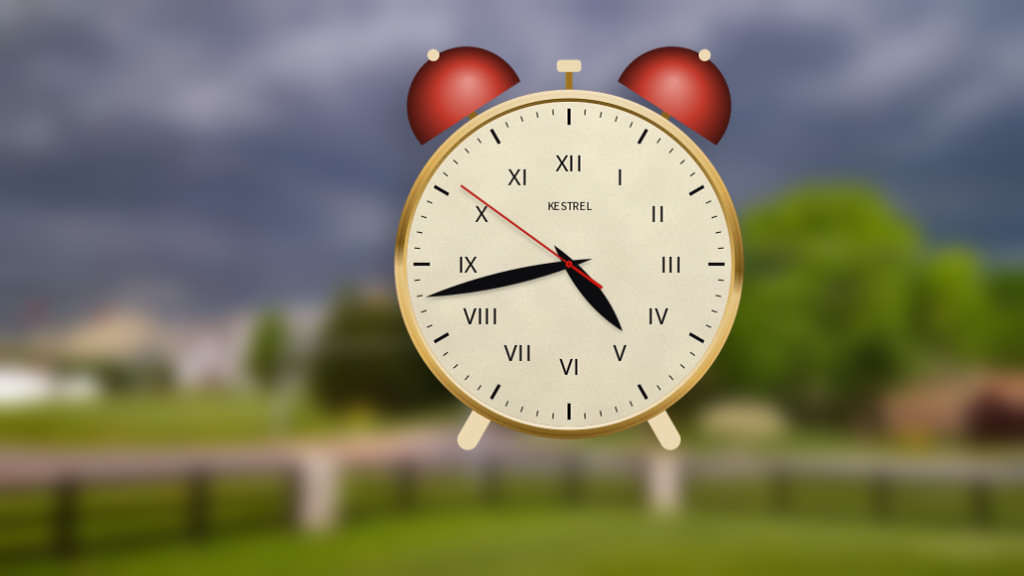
4:42:51
